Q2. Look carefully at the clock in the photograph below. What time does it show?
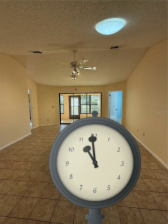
10:59
